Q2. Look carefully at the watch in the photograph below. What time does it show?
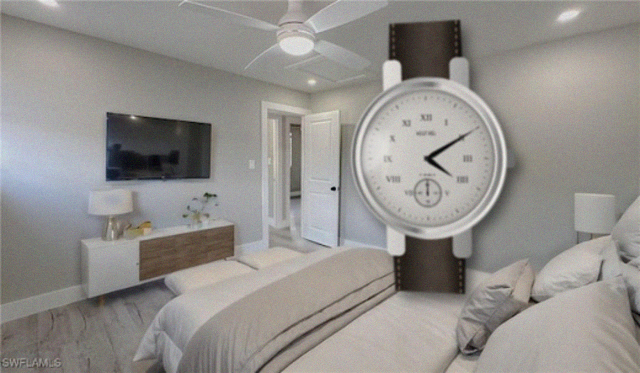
4:10
